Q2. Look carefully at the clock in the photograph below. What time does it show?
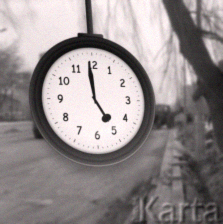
4:59
